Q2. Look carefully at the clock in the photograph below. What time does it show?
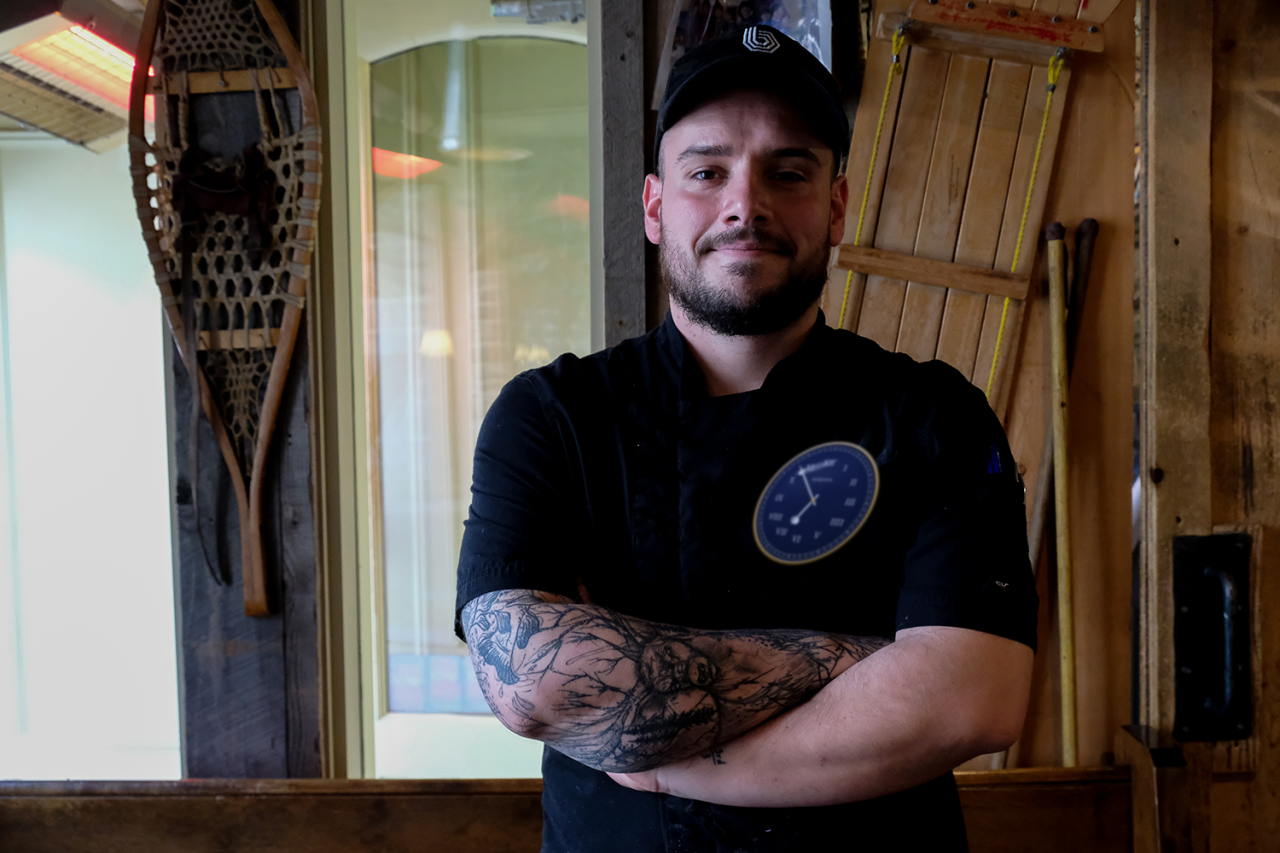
6:53
